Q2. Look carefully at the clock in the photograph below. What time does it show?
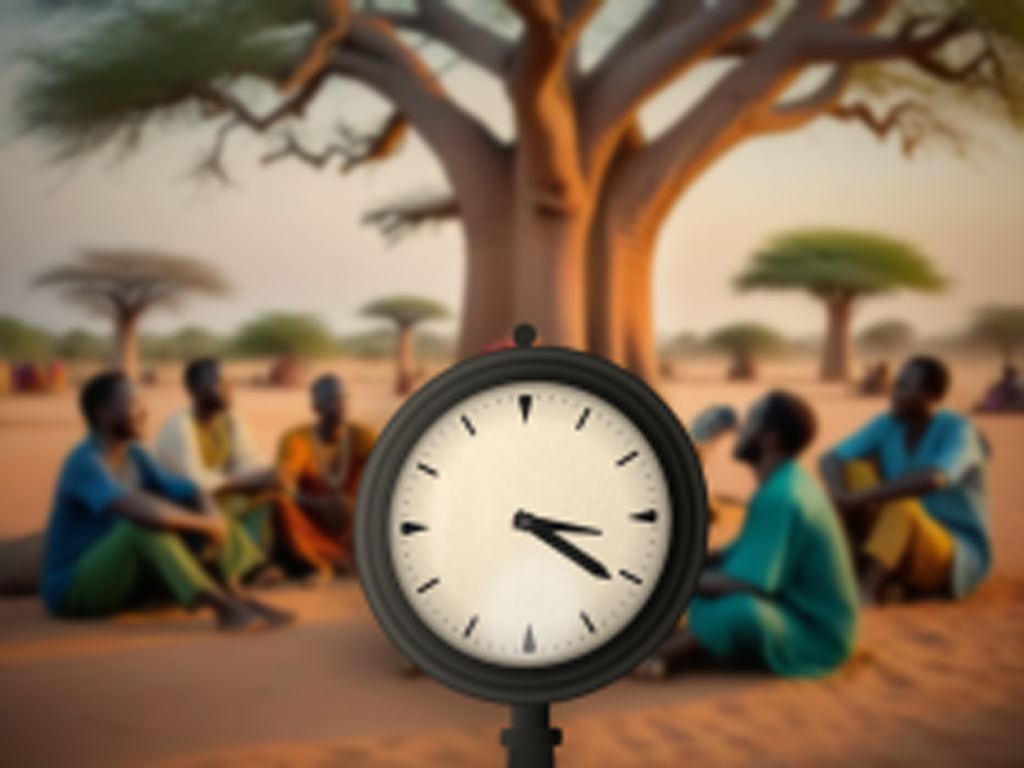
3:21
